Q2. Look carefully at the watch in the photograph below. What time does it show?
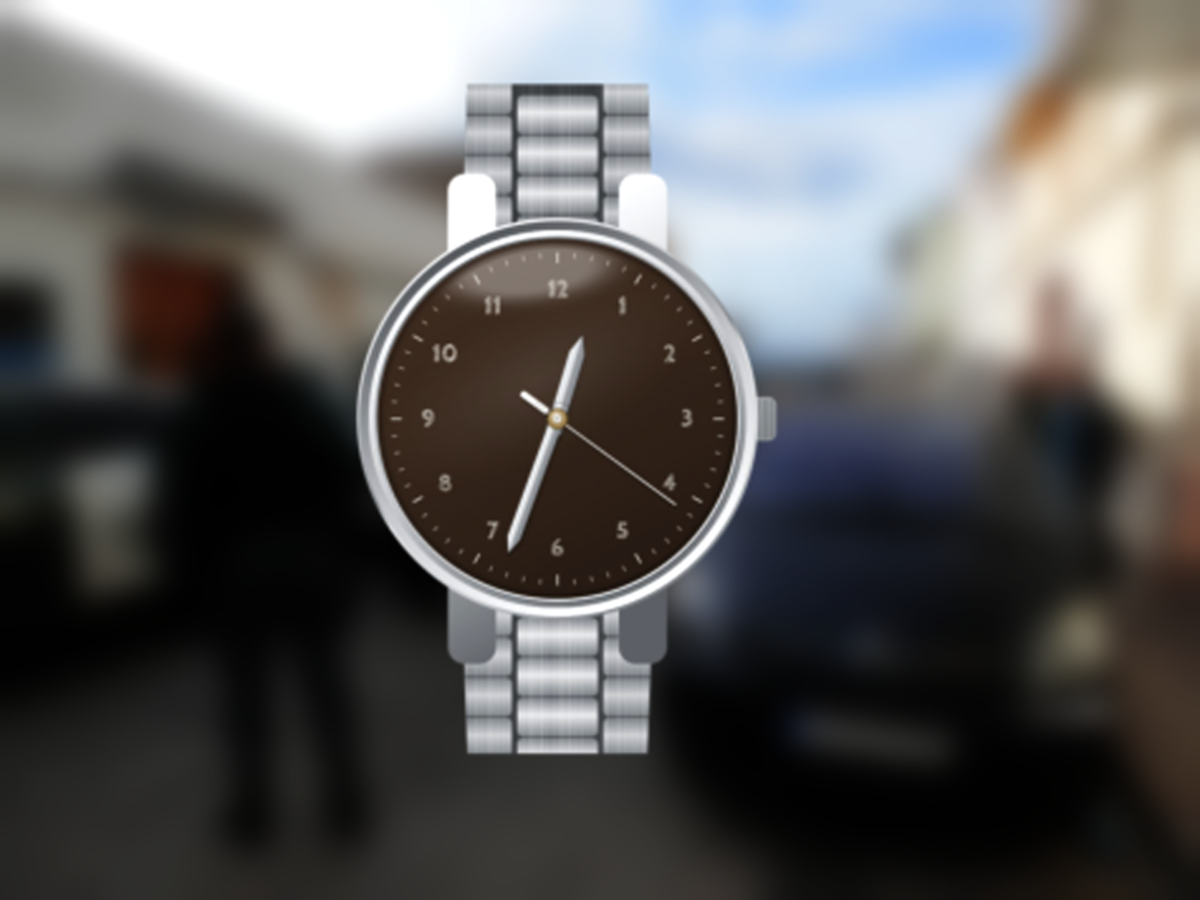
12:33:21
